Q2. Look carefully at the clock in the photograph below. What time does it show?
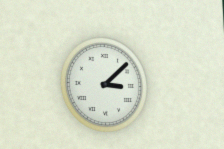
3:08
